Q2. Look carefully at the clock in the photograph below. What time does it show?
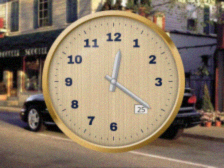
12:21
